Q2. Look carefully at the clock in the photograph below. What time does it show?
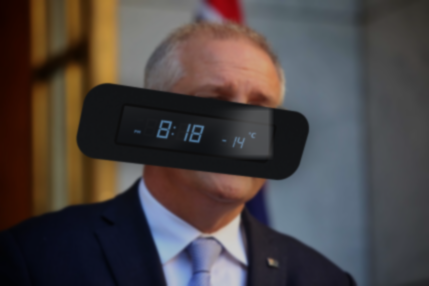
8:18
